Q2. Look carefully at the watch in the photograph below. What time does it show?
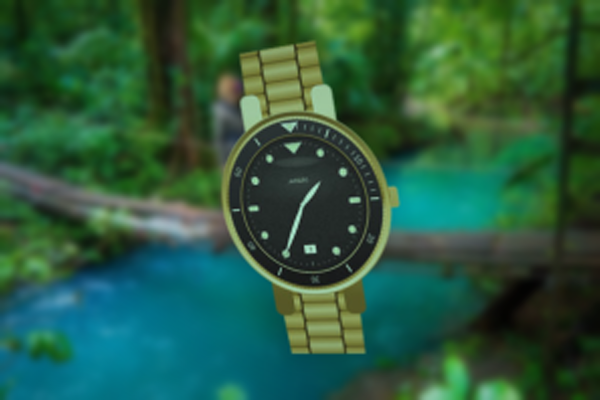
1:35
